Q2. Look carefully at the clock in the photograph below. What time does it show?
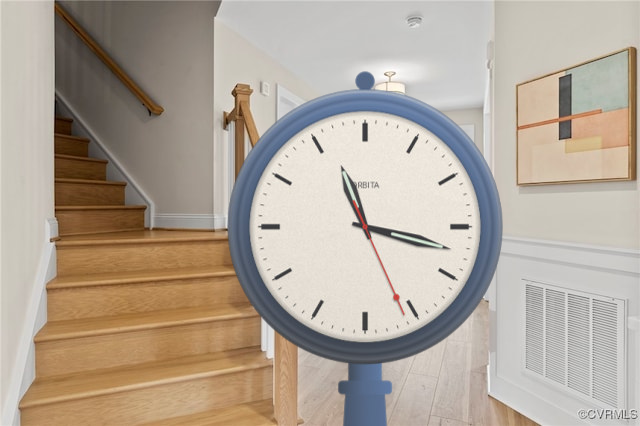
11:17:26
